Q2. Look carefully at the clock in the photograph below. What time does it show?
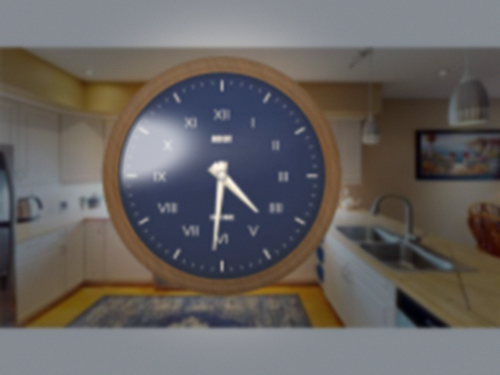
4:31
